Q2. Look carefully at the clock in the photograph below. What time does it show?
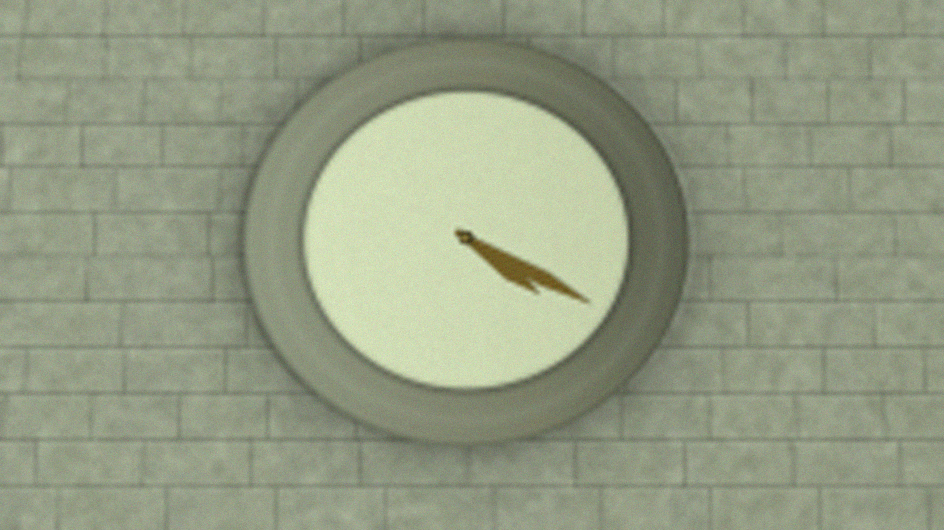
4:20
